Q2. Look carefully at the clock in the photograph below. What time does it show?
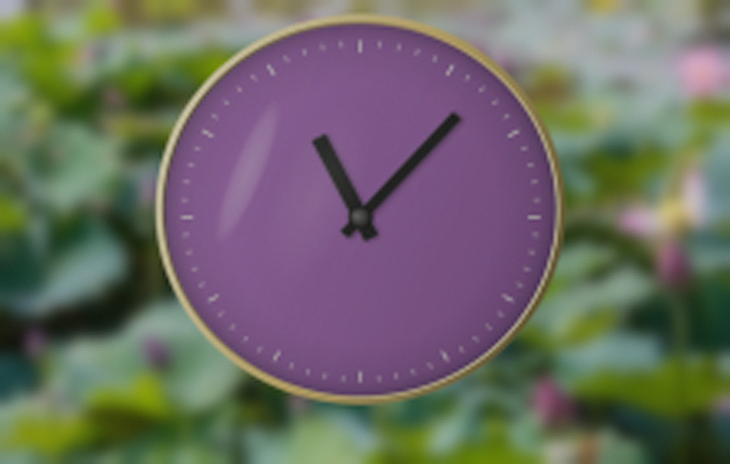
11:07
